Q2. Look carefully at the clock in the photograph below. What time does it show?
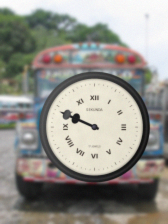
9:49
